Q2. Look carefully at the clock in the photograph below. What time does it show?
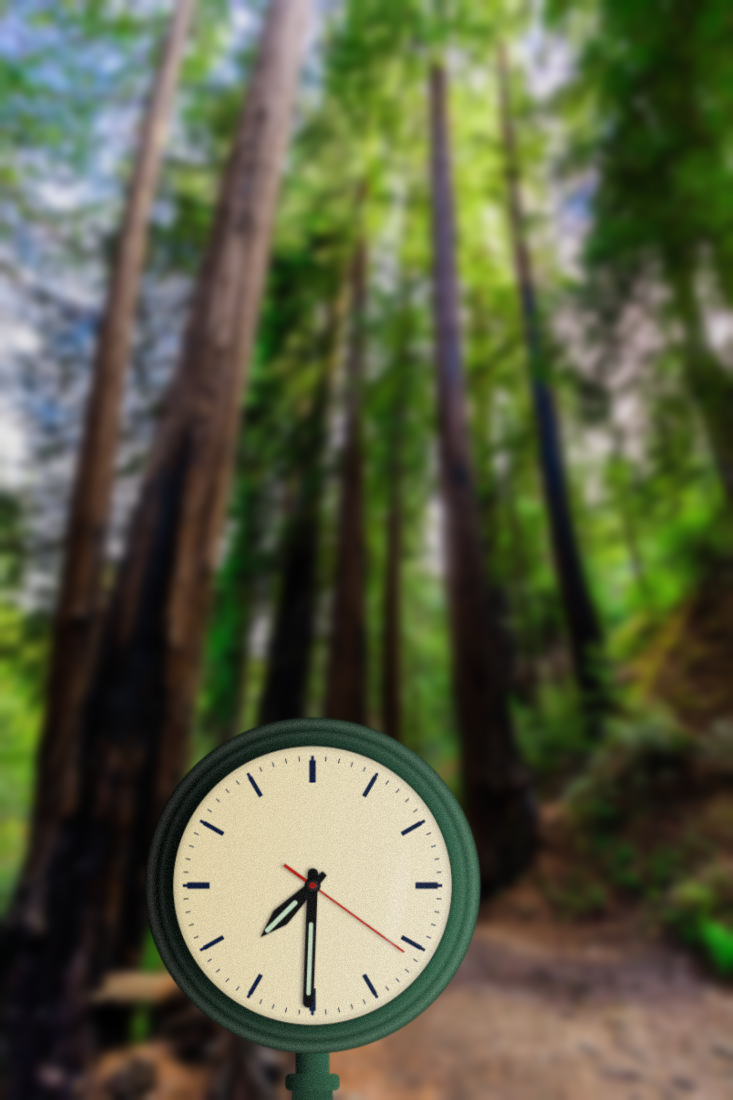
7:30:21
